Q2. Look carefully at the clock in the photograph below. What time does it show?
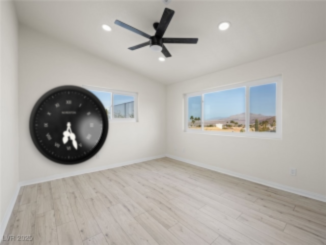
6:27
